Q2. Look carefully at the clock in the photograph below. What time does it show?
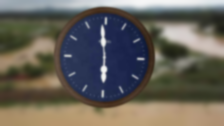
5:59
